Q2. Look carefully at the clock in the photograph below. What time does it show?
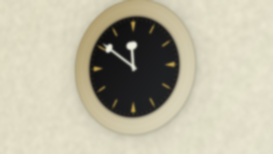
11:51
